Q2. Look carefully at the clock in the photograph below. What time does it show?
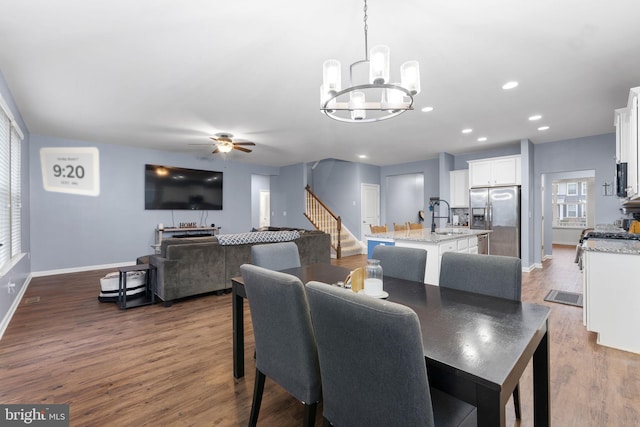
9:20
